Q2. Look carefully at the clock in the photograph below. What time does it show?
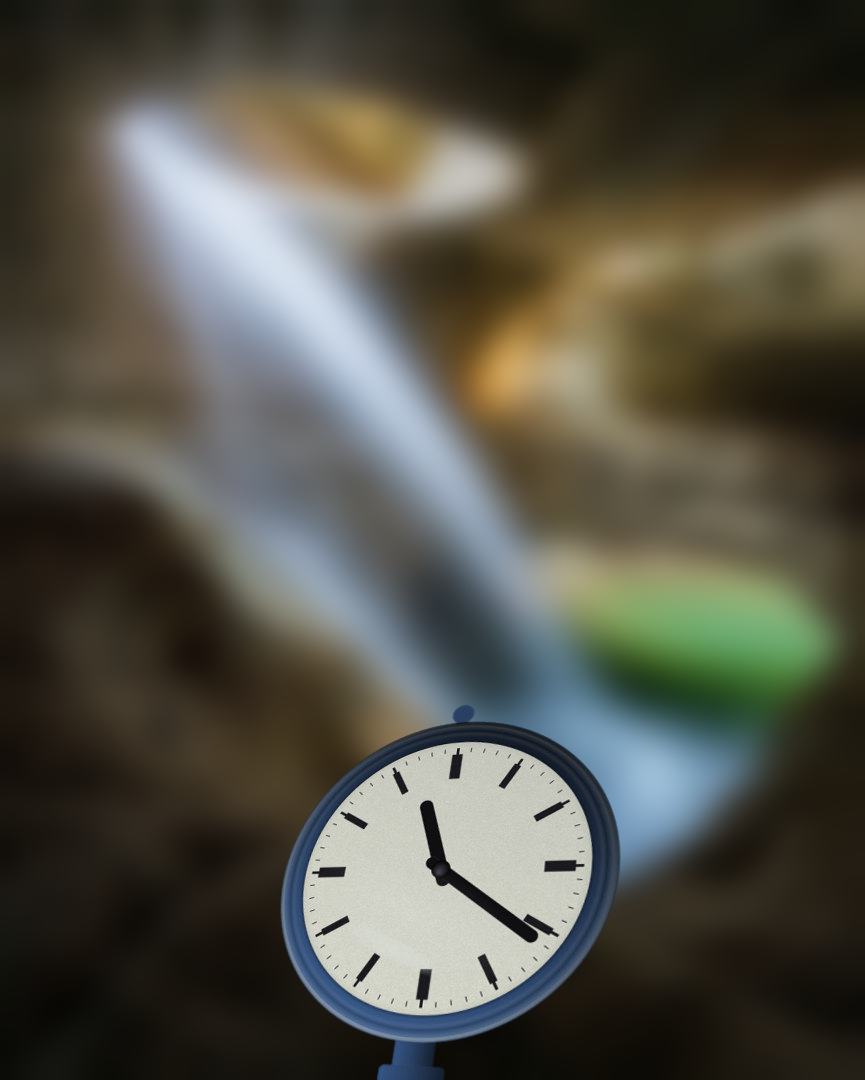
11:21
